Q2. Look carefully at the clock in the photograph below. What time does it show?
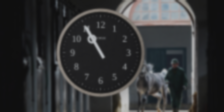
10:55
